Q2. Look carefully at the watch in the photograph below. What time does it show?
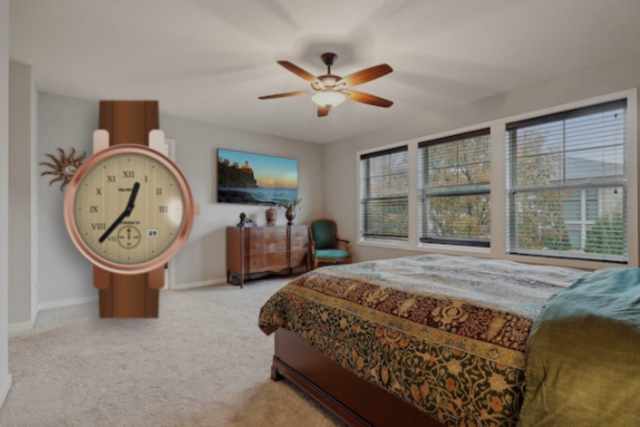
12:37
